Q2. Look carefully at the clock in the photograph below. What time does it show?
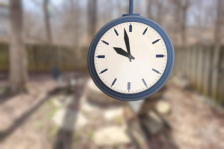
9:58
